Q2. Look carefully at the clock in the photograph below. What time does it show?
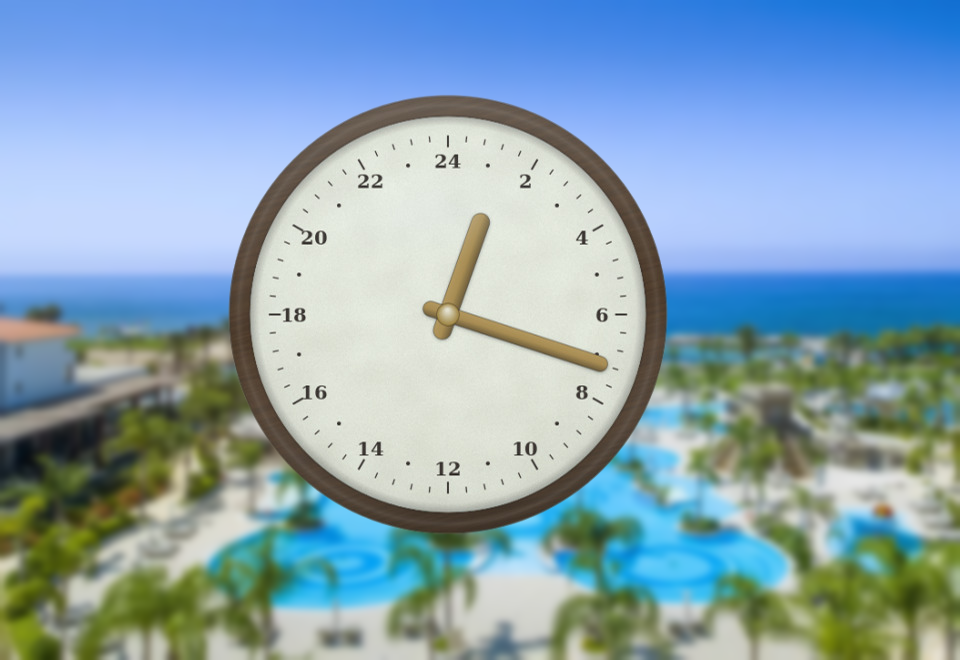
1:18
